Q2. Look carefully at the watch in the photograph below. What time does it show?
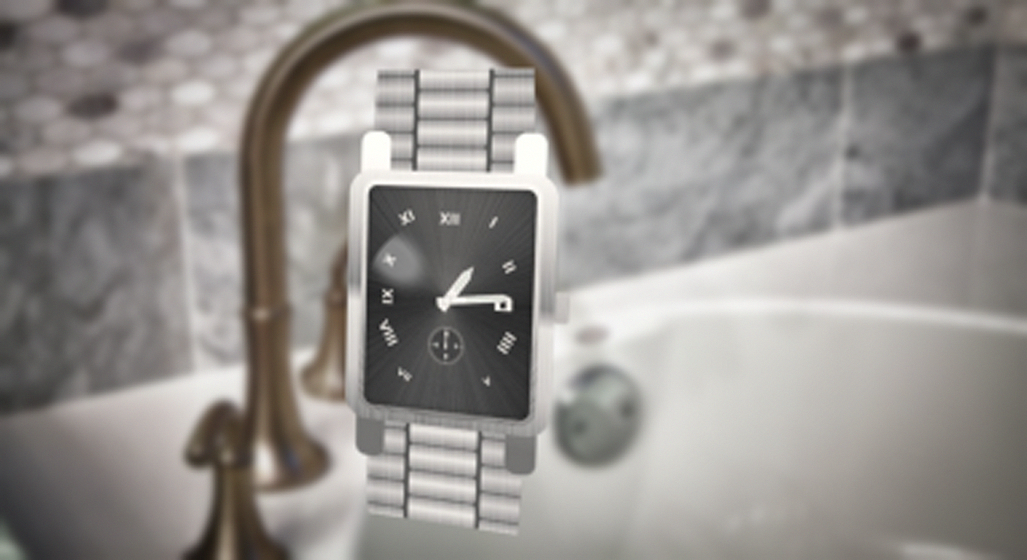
1:14
